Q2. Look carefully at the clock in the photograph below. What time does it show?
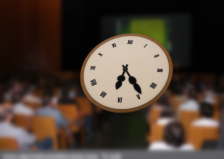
6:24
